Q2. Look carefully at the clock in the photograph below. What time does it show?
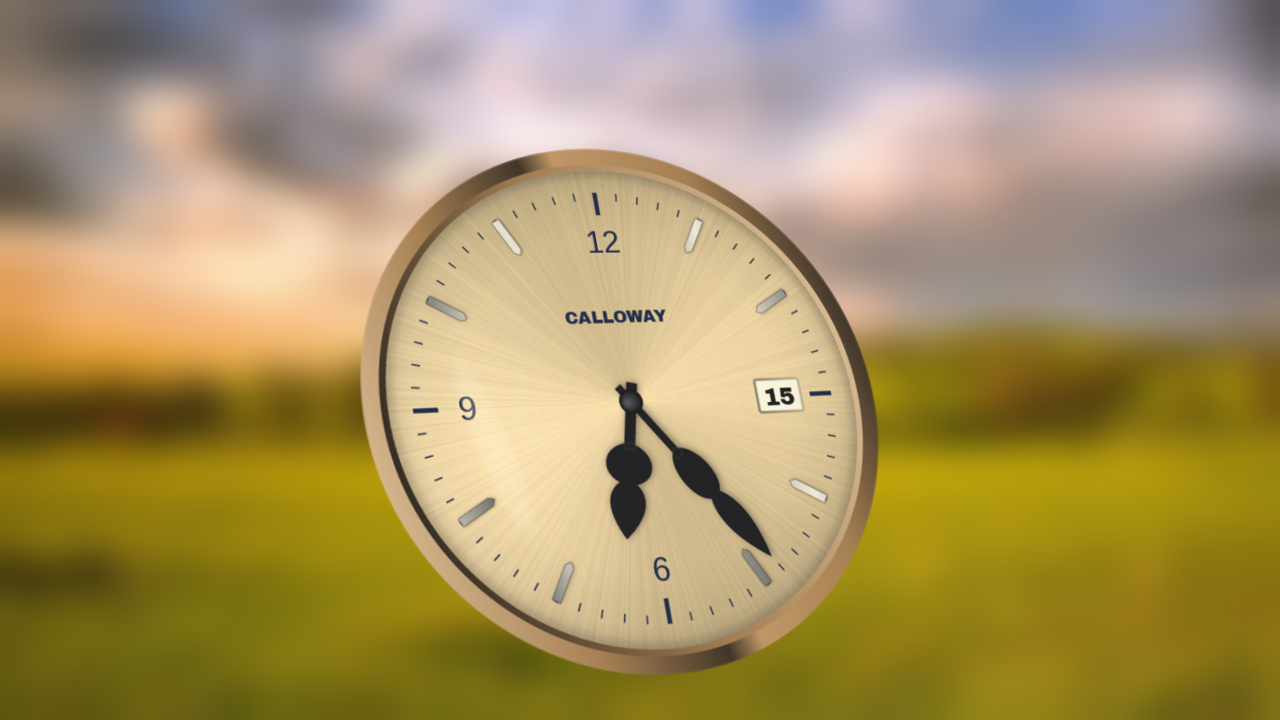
6:24
